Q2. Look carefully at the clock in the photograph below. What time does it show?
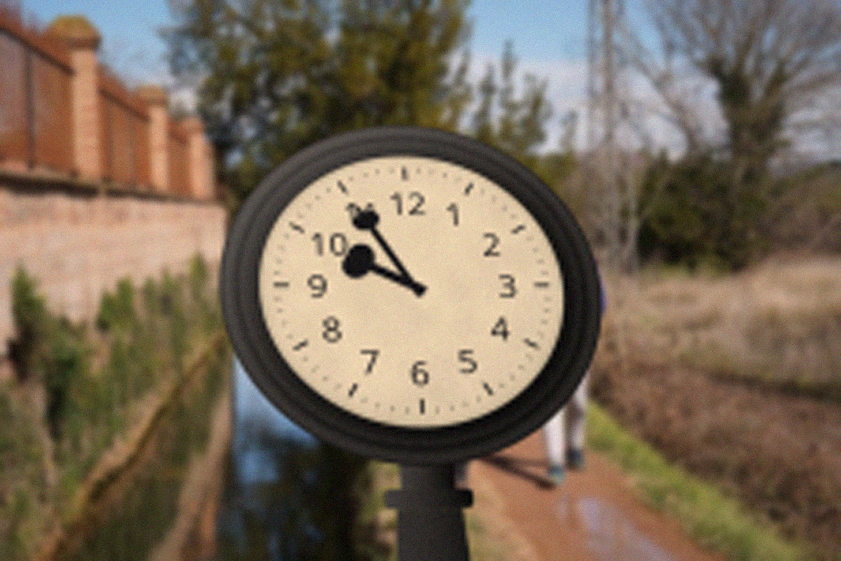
9:55
